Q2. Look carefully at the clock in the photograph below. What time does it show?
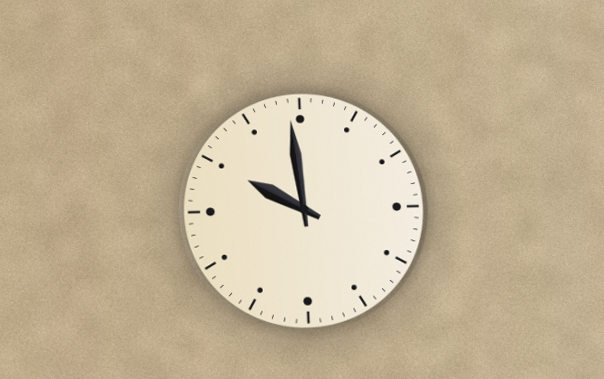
9:59
